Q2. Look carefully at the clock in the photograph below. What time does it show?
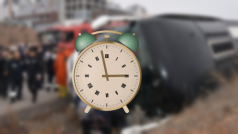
2:58
